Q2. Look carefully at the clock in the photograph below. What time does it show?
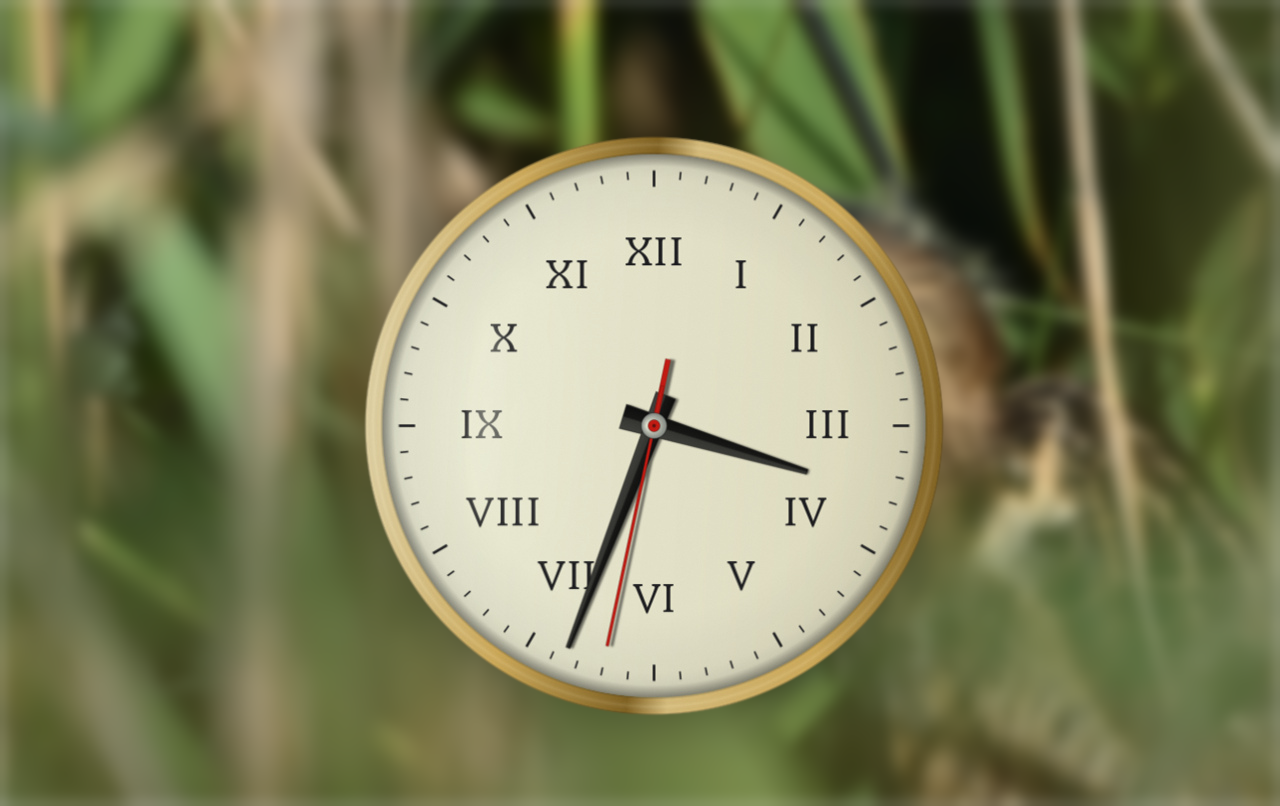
3:33:32
